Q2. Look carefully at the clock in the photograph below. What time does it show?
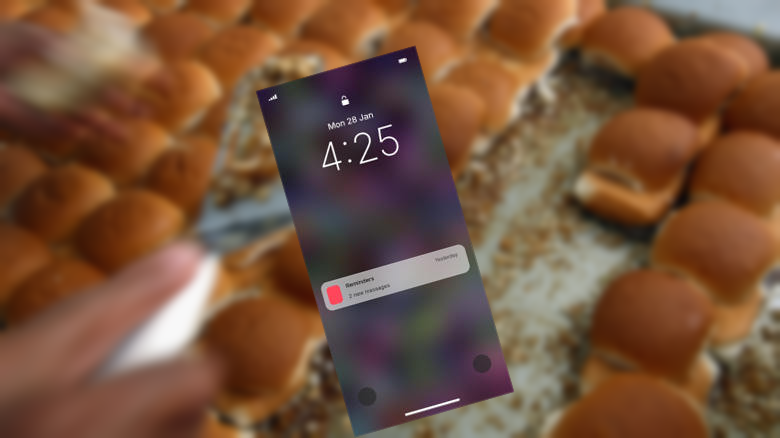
4:25
